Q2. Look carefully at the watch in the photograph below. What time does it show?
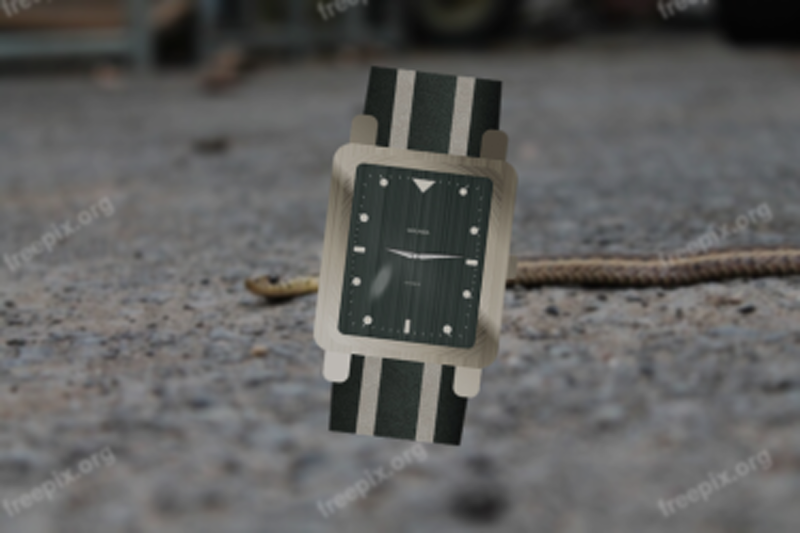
9:14
